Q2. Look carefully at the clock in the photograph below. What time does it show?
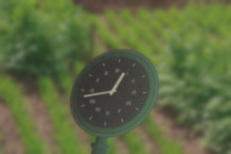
12:43
